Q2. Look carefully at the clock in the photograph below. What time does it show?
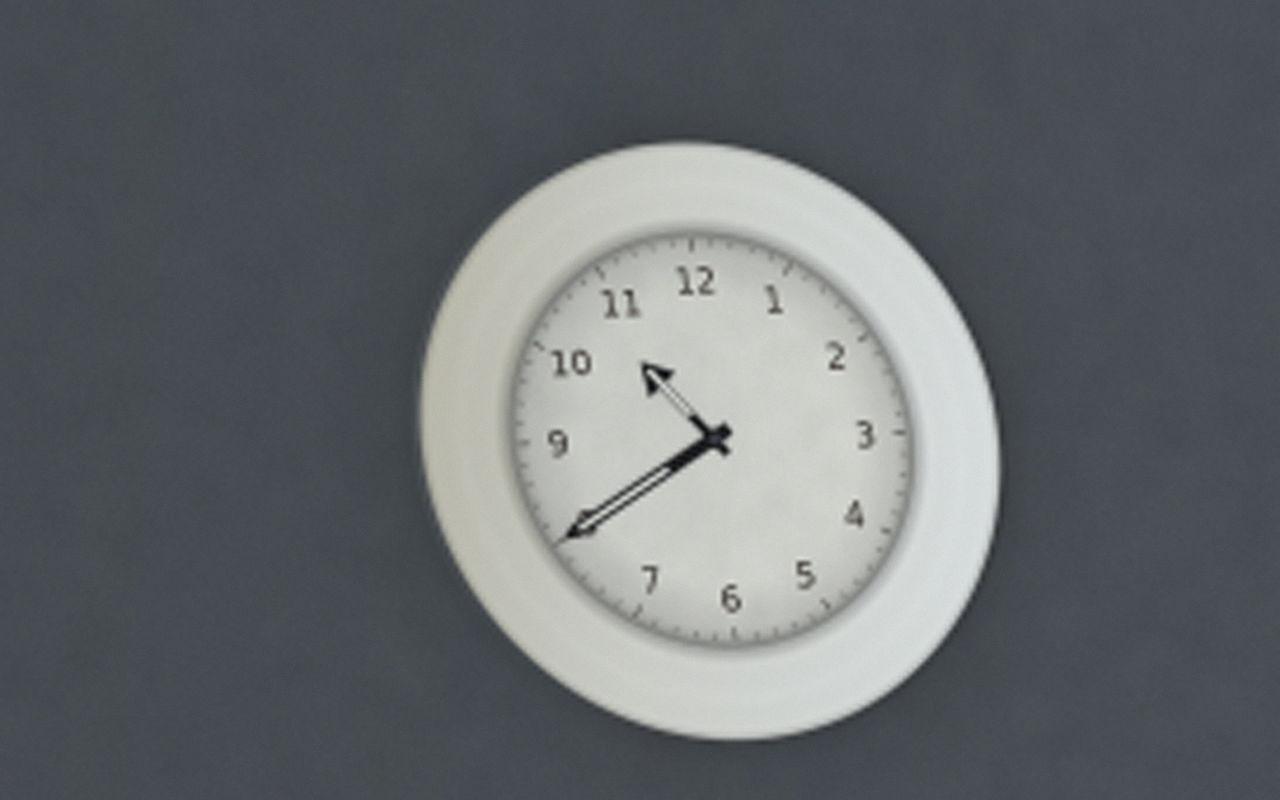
10:40
